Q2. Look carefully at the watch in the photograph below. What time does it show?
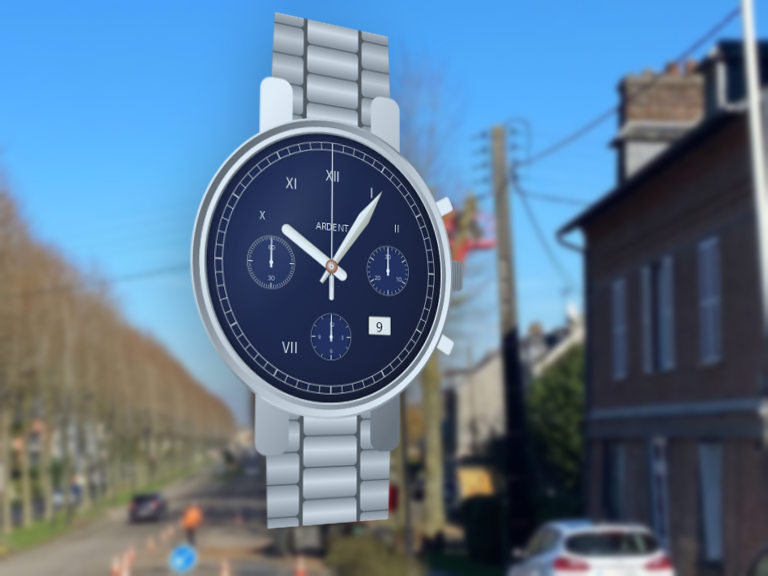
10:06
